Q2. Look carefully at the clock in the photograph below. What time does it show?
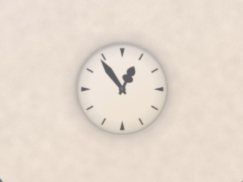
12:54
